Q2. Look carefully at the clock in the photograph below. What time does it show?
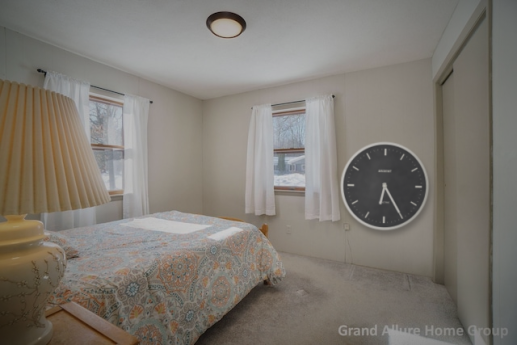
6:25
